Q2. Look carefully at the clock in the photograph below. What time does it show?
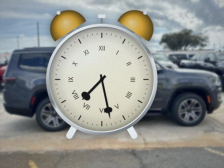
7:28
